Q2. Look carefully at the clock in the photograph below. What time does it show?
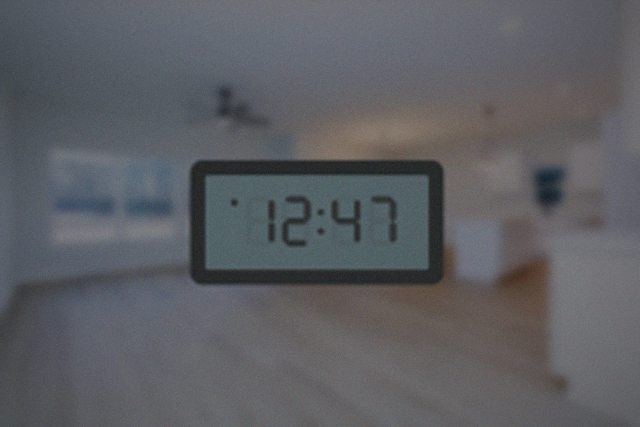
12:47
